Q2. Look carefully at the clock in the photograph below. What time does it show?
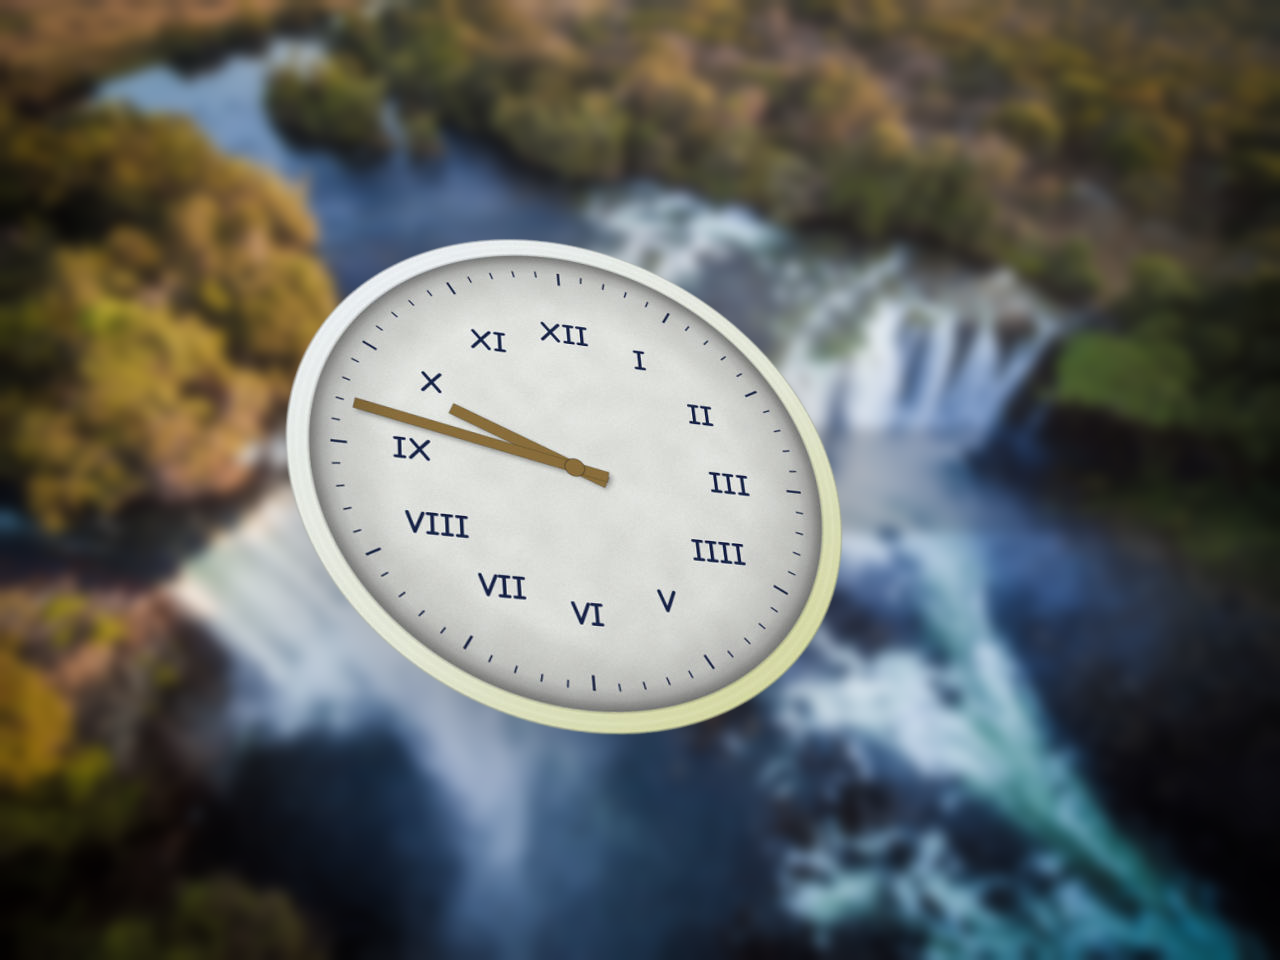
9:47
